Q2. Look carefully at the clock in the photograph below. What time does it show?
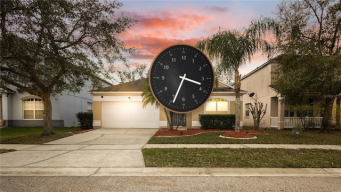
3:34
